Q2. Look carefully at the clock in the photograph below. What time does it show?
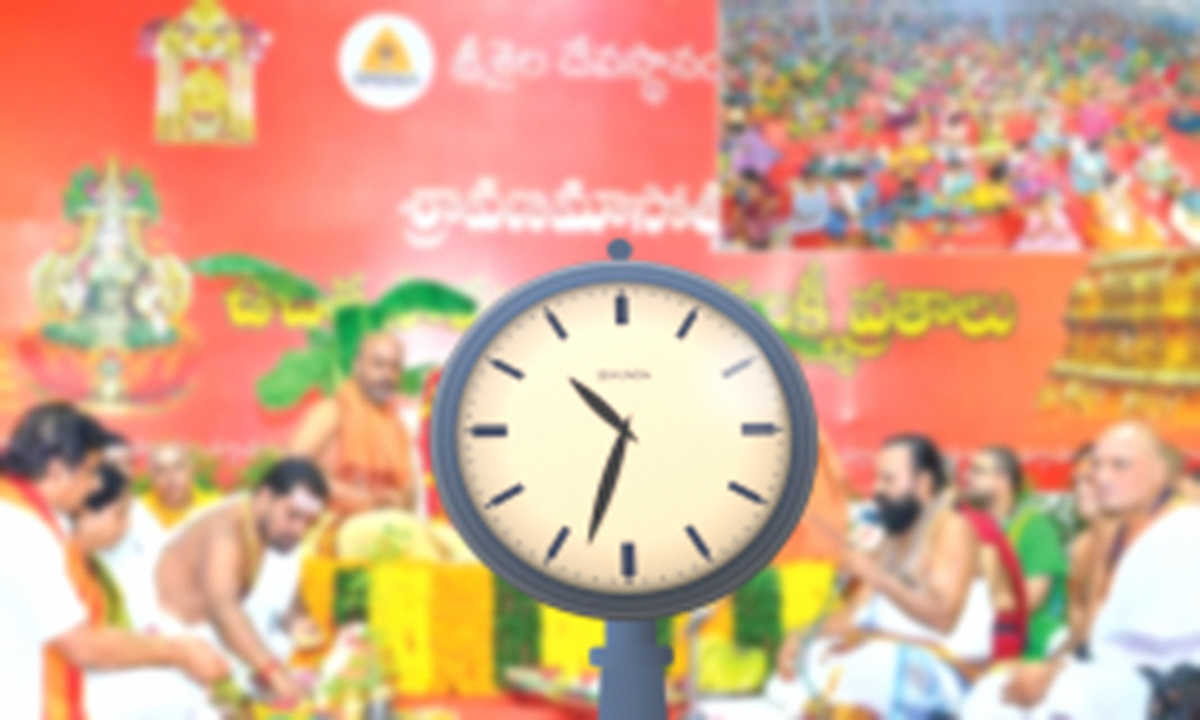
10:33
